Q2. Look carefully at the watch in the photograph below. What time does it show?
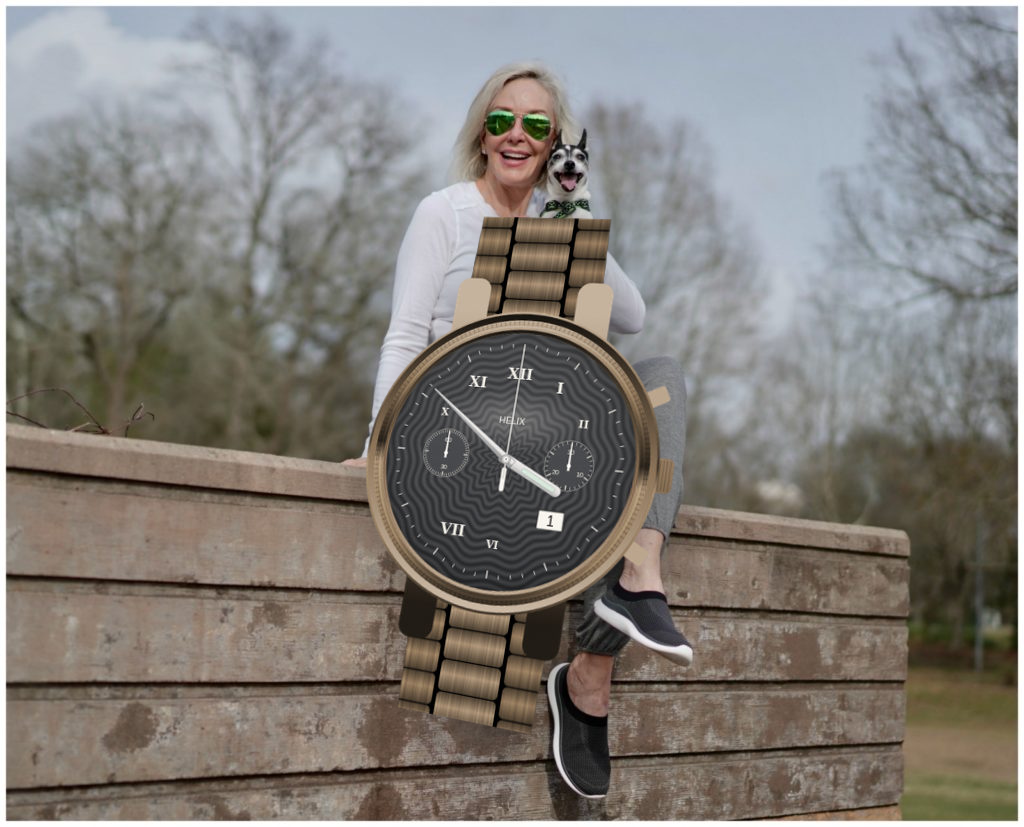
3:51
